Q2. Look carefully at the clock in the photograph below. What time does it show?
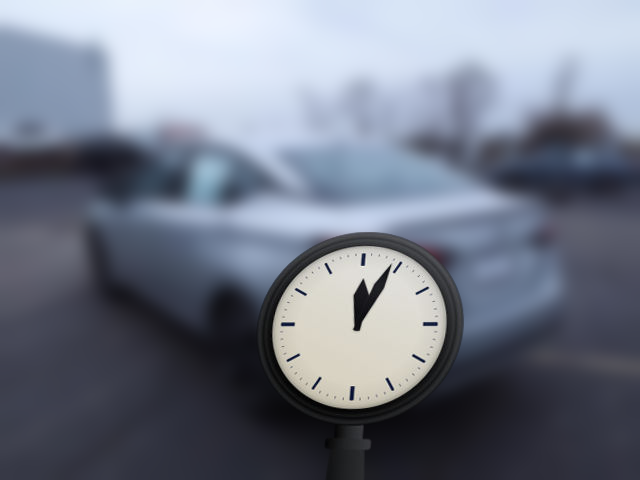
12:04
